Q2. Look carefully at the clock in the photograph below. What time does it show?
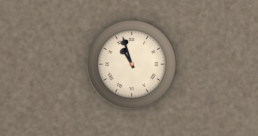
10:57
